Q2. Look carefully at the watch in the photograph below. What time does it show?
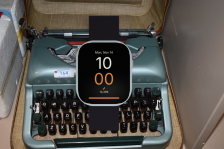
10:00
